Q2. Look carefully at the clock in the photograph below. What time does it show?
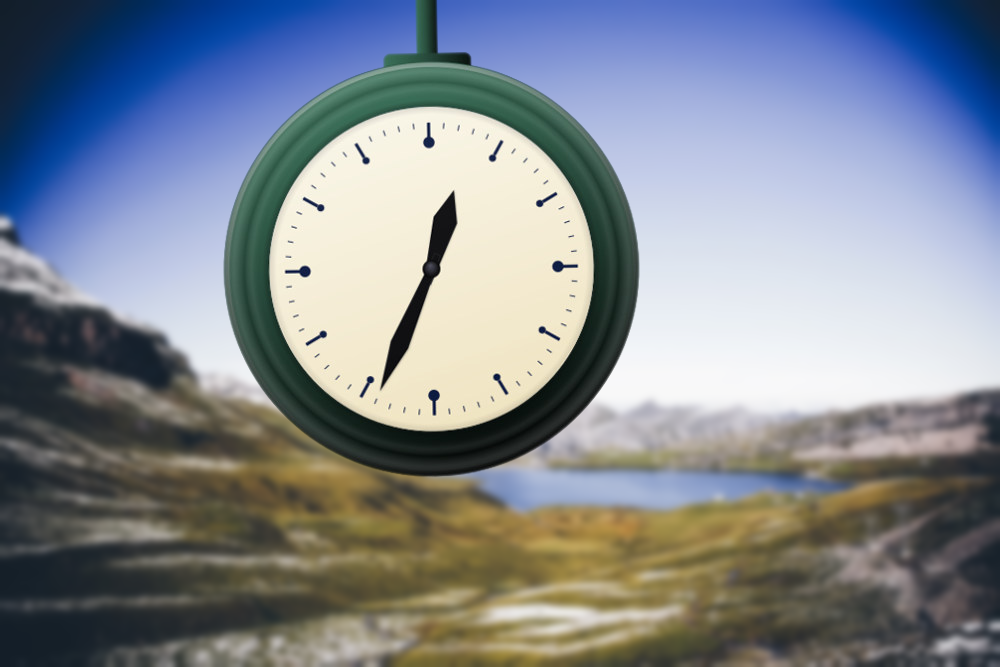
12:34
